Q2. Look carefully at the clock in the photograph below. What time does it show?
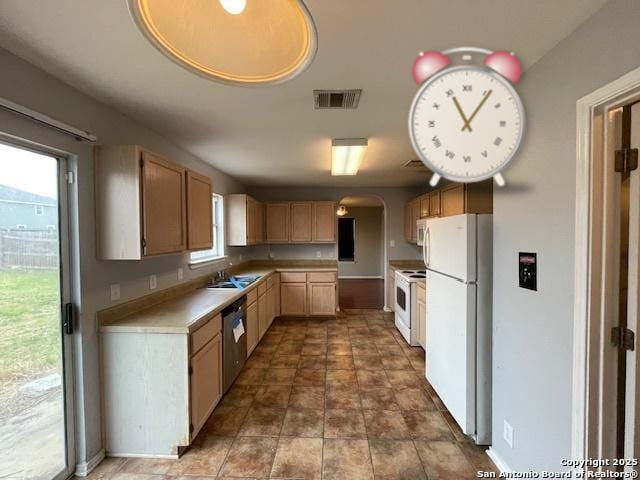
11:06
